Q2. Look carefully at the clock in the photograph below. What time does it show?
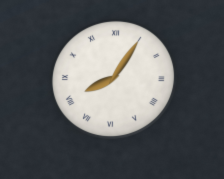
8:05
